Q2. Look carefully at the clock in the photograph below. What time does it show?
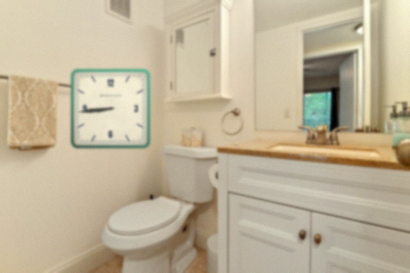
8:44
